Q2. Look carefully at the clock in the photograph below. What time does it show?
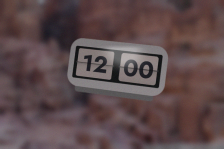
12:00
